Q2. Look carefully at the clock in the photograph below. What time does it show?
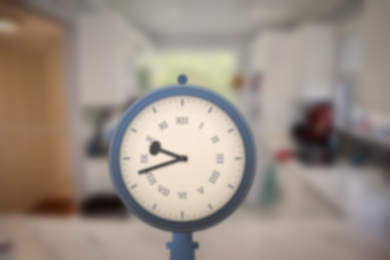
9:42
